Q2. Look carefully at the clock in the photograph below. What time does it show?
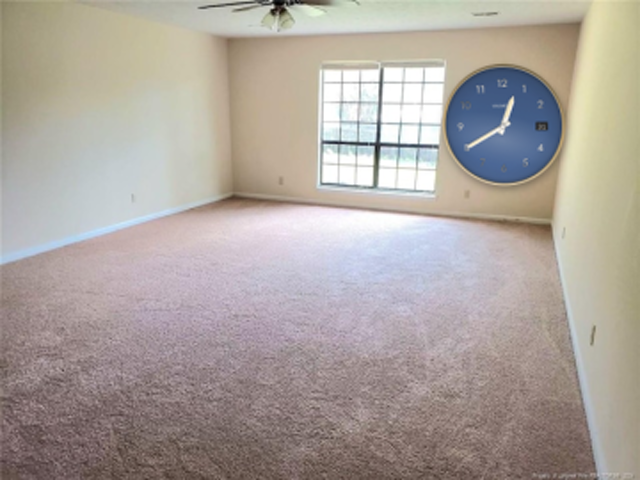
12:40
